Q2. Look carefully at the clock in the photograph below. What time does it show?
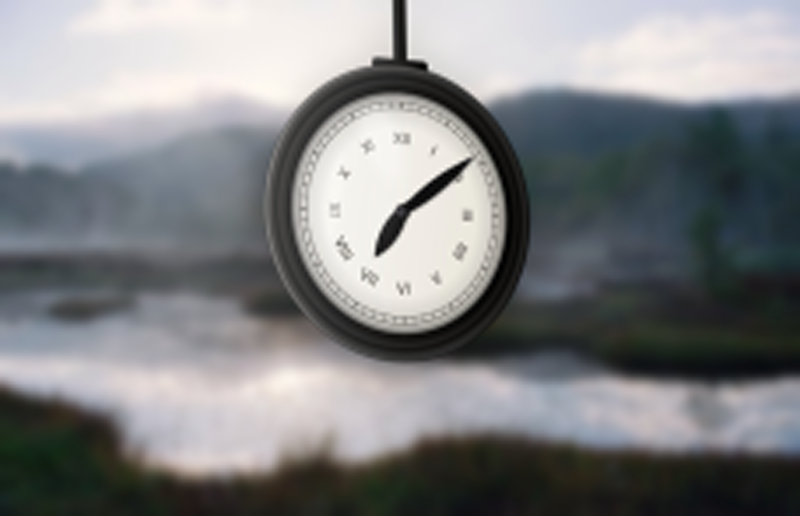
7:09
